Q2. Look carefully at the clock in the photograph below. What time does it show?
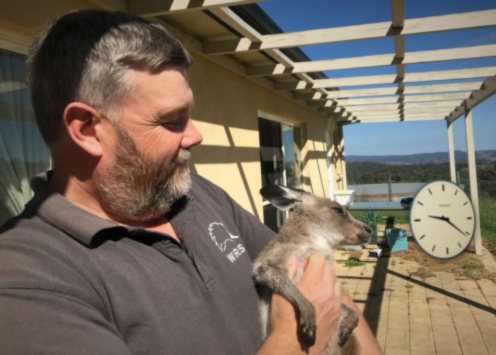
9:21
